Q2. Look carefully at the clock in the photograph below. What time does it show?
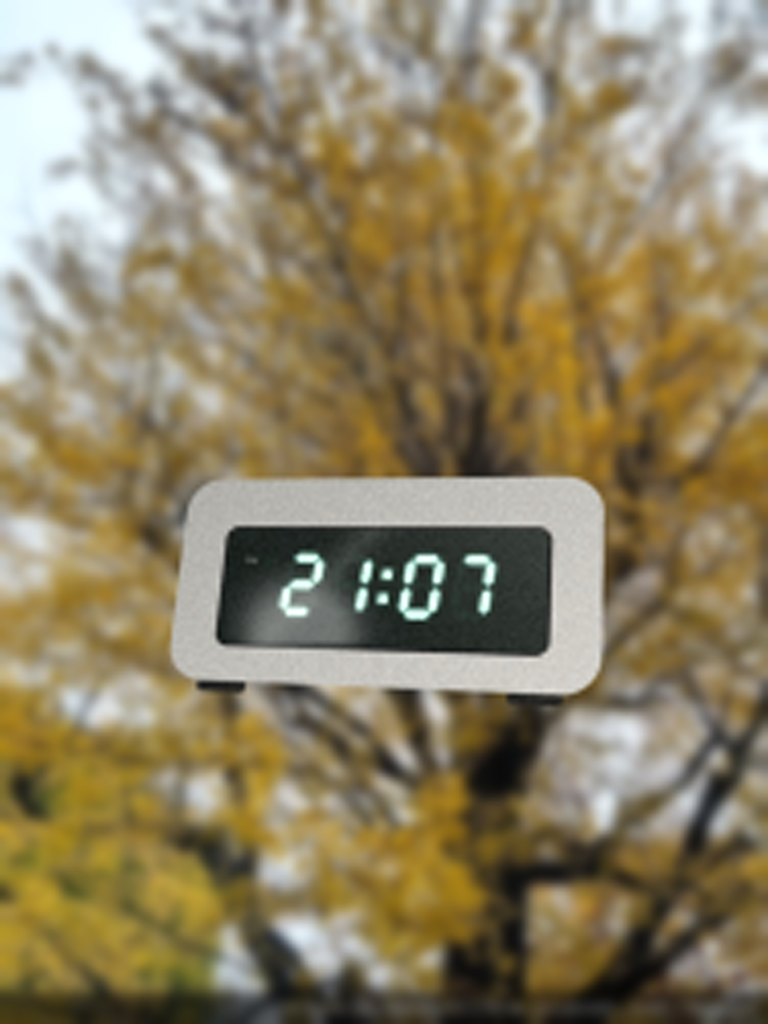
21:07
